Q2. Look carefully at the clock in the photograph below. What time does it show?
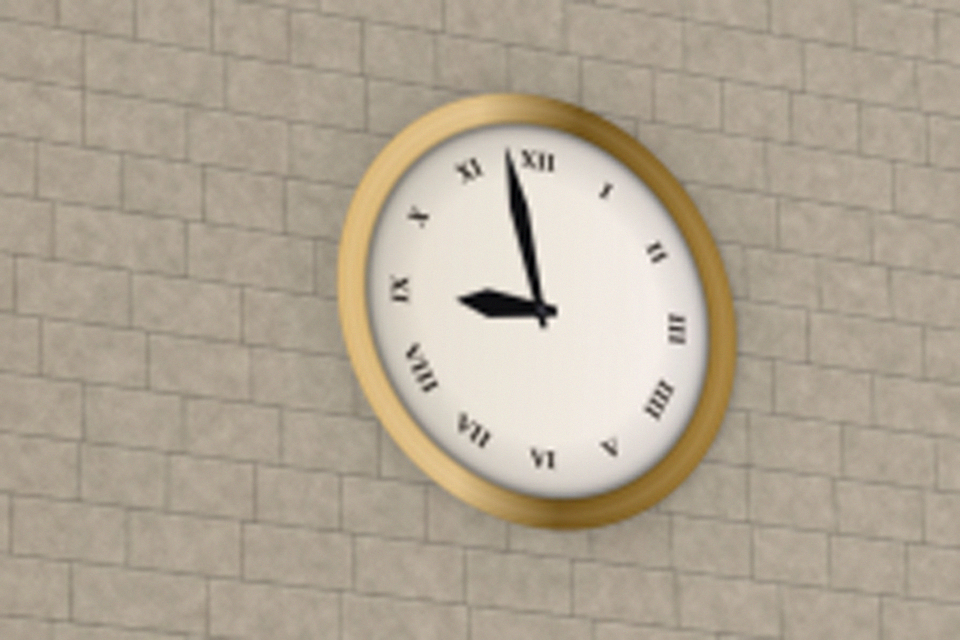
8:58
